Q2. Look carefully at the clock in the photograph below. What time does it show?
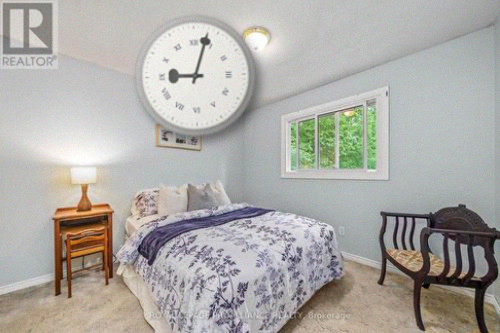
9:03
